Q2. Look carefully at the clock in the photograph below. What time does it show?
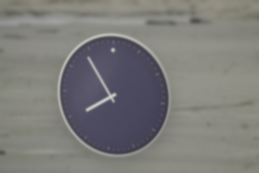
7:54
